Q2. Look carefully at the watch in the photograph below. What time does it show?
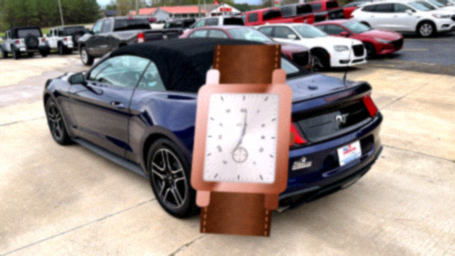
7:01
